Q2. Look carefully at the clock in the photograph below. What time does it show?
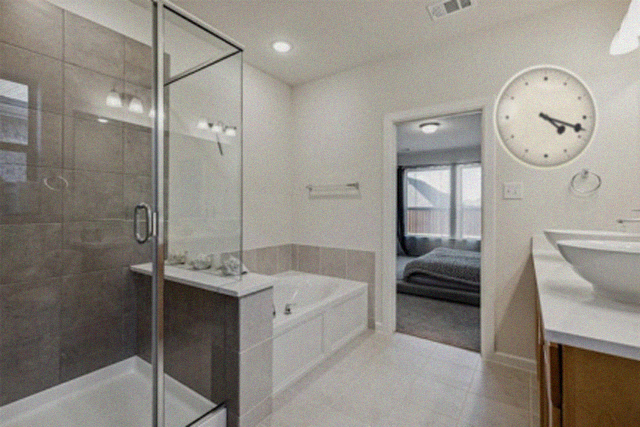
4:18
